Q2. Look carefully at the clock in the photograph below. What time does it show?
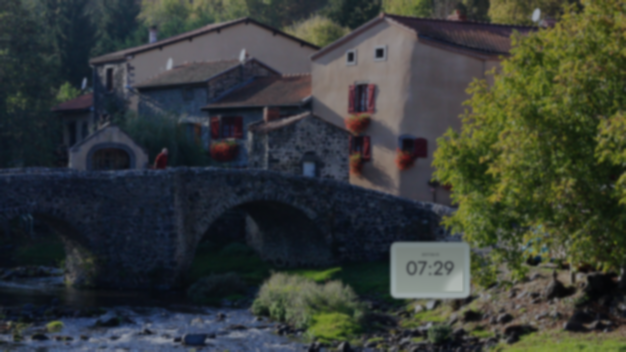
7:29
